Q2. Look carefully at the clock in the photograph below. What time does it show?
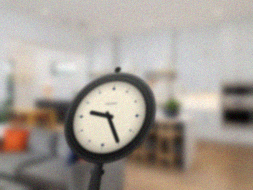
9:25
